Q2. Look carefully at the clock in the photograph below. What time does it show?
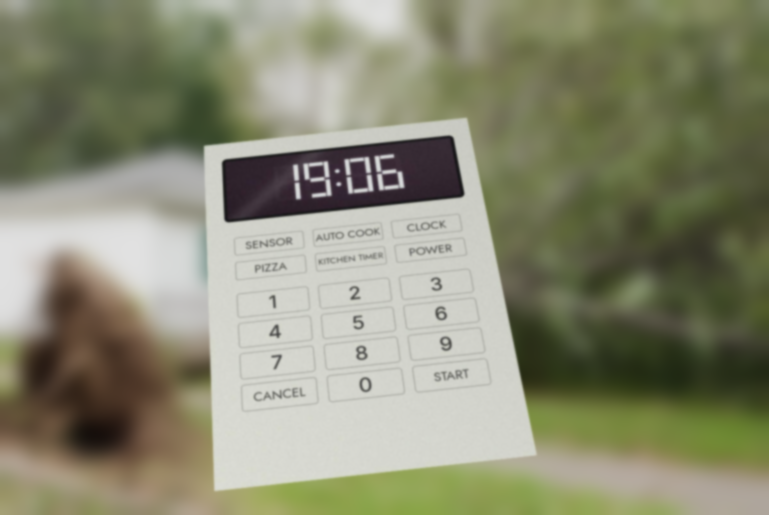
19:06
